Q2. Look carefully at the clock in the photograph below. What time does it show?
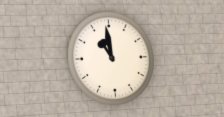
10:59
